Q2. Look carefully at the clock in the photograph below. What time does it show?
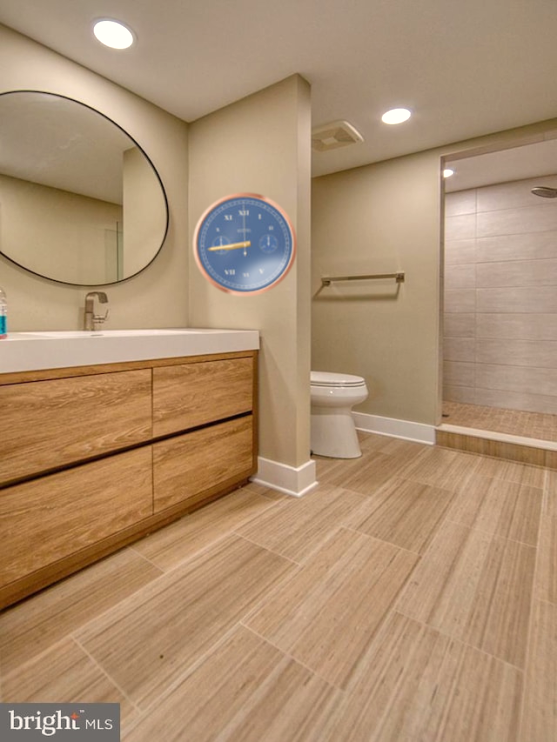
8:44
